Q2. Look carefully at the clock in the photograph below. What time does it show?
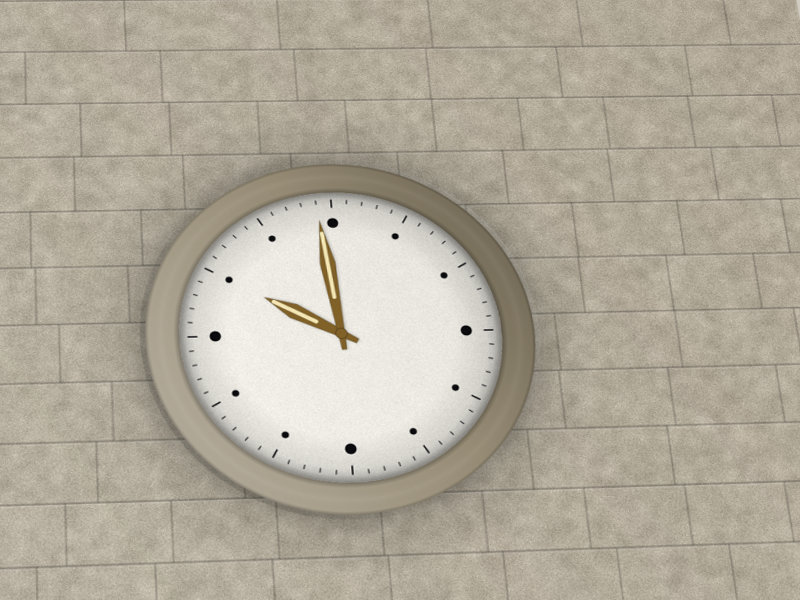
9:59
